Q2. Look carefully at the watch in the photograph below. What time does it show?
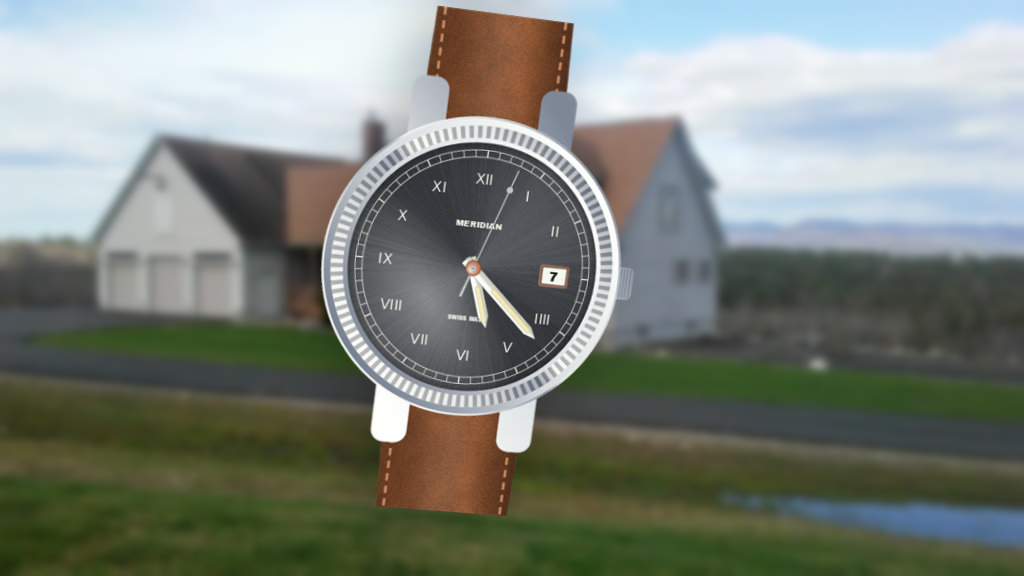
5:22:03
